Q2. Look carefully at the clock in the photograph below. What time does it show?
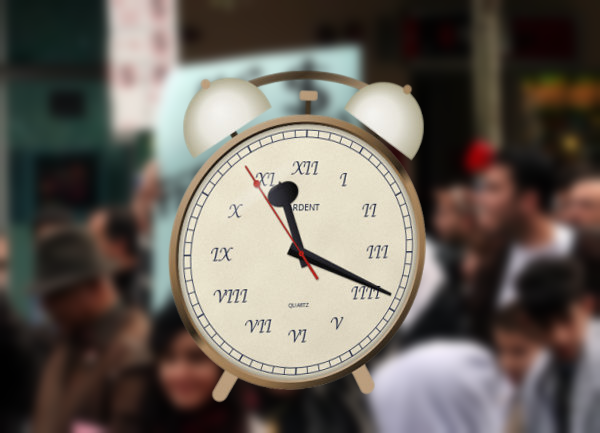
11:18:54
